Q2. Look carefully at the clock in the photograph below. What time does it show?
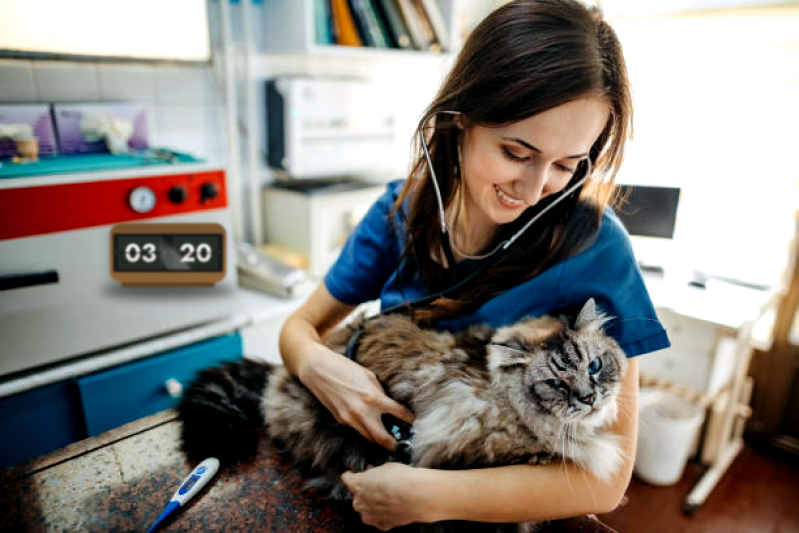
3:20
